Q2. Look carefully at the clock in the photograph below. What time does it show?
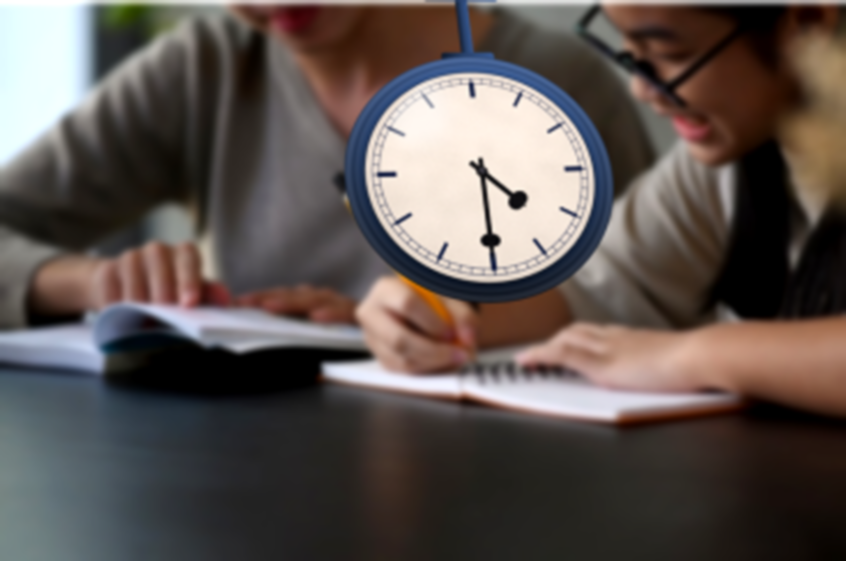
4:30
